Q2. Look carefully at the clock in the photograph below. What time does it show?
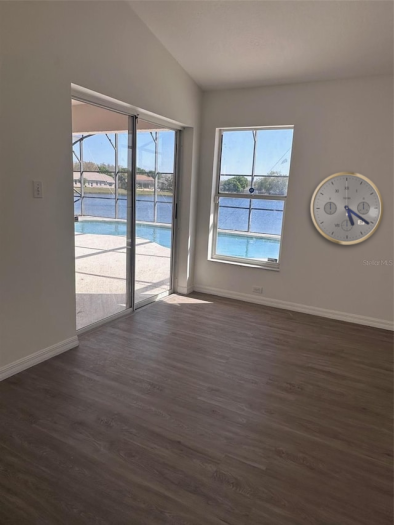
5:21
